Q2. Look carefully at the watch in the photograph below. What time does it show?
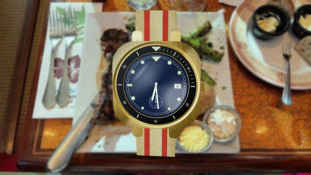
6:29
